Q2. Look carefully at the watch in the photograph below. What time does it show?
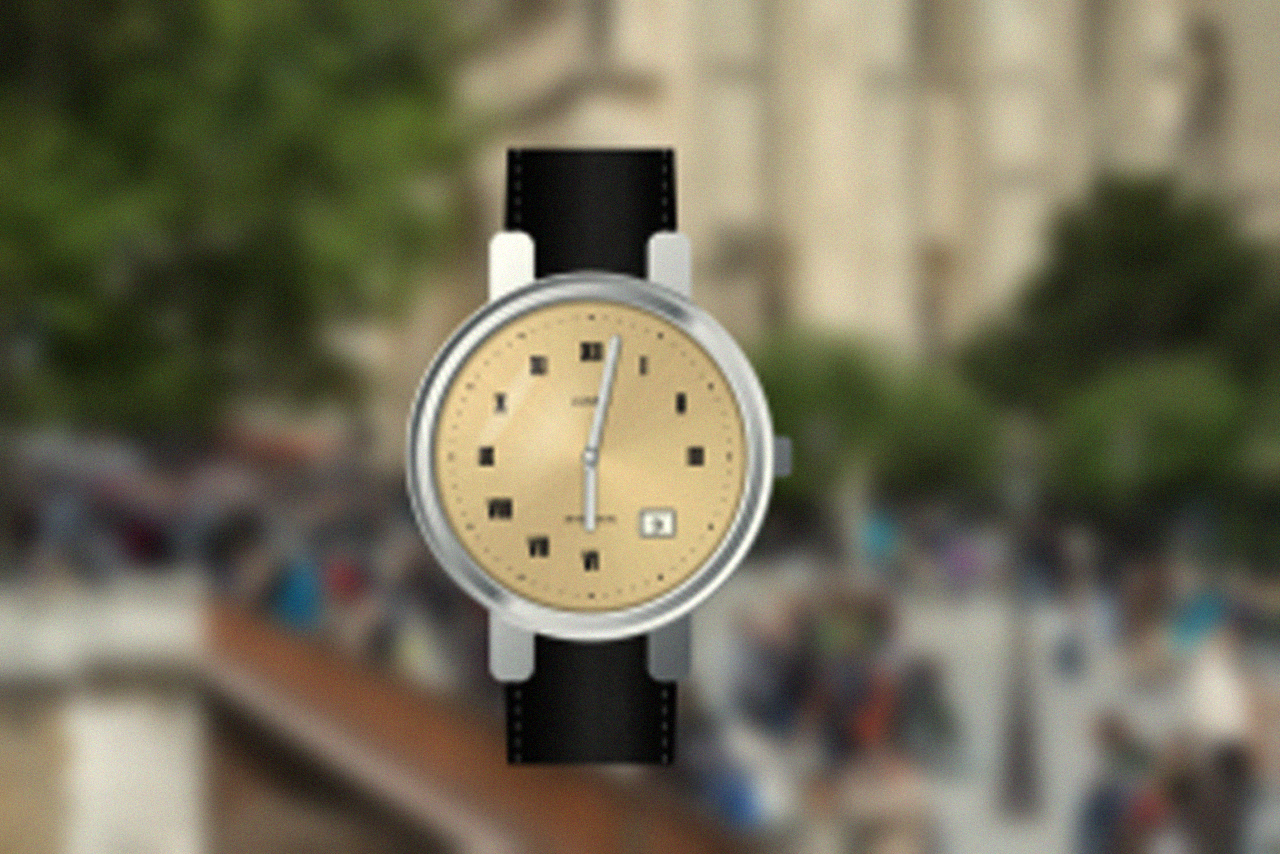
6:02
